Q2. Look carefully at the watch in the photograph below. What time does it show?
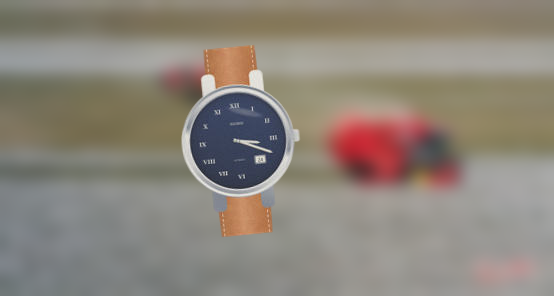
3:19
